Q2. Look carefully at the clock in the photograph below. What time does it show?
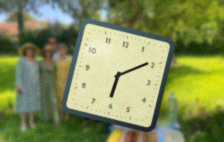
6:09
